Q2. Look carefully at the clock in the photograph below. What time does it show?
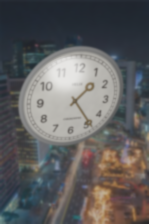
1:24
